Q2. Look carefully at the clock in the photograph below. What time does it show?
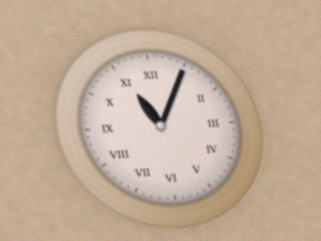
11:05
